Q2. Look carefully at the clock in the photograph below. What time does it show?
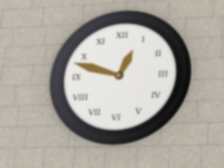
12:48
